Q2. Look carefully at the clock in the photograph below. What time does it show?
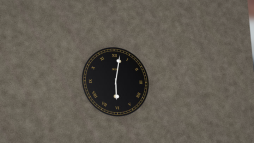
6:02
